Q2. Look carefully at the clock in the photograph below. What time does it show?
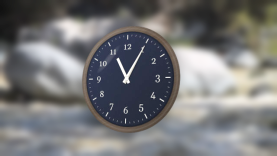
11:05
